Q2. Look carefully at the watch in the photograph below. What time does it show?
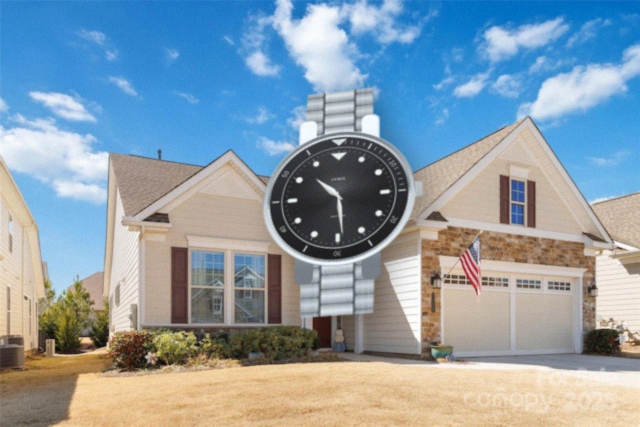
10:29
